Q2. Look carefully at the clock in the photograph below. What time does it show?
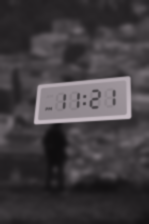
11:21
